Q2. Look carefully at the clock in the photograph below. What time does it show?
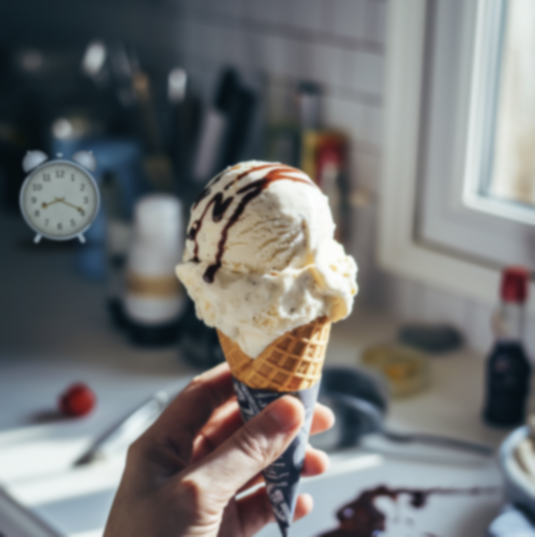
8:19
